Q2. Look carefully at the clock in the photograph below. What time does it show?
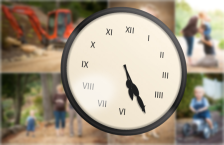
5:25
